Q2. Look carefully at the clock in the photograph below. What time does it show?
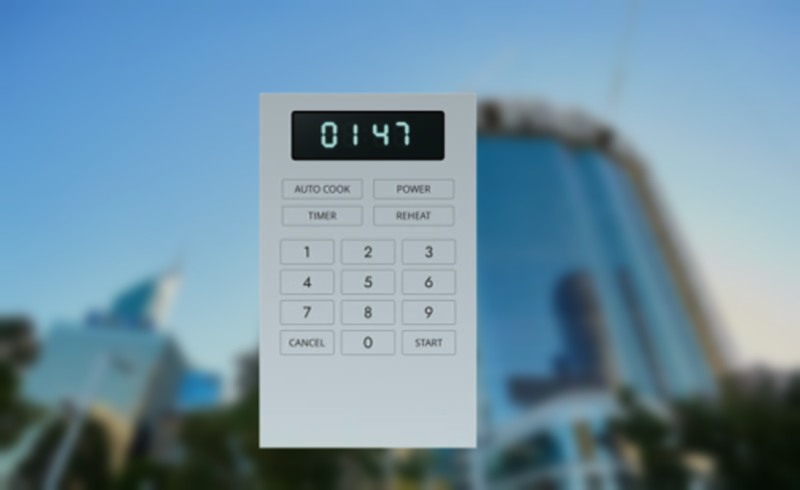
1:47
